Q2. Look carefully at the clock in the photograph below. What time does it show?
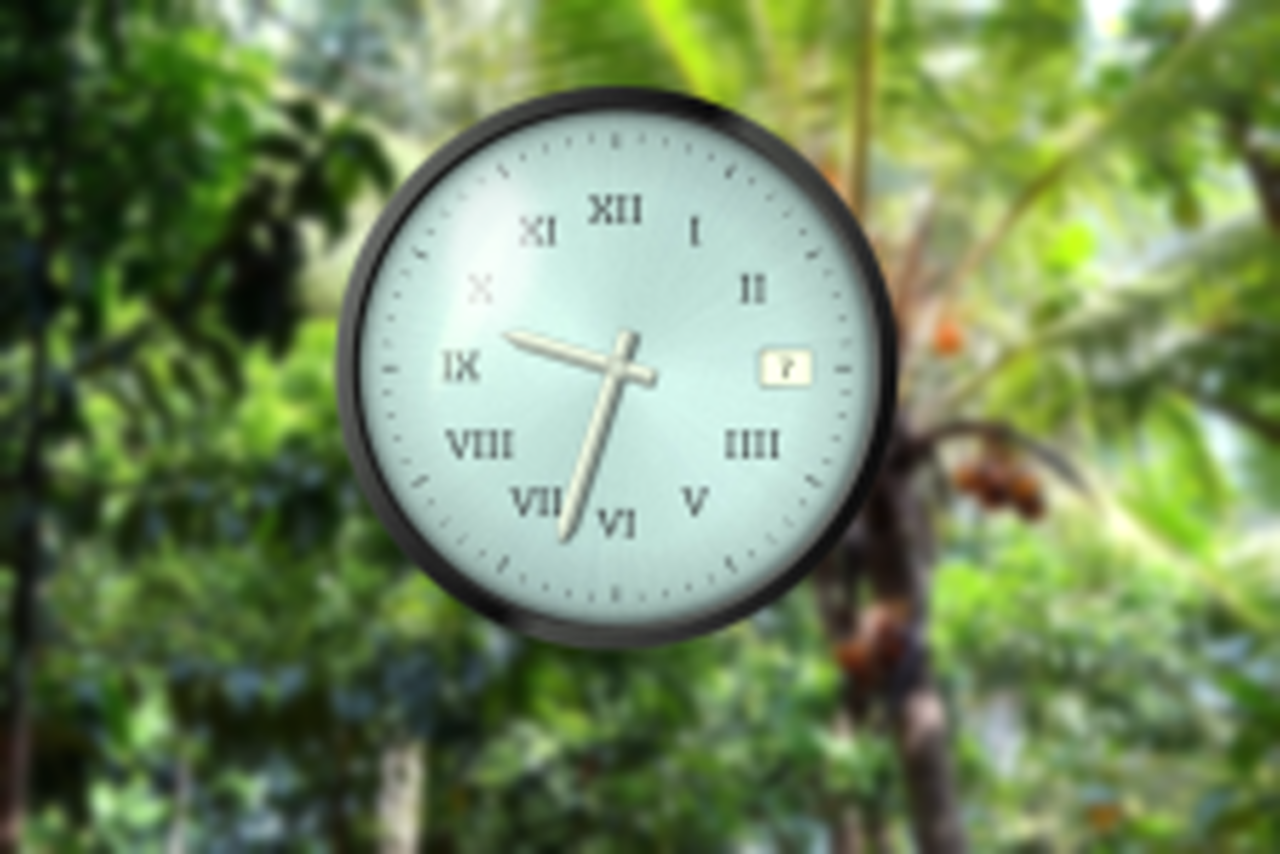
9:33
